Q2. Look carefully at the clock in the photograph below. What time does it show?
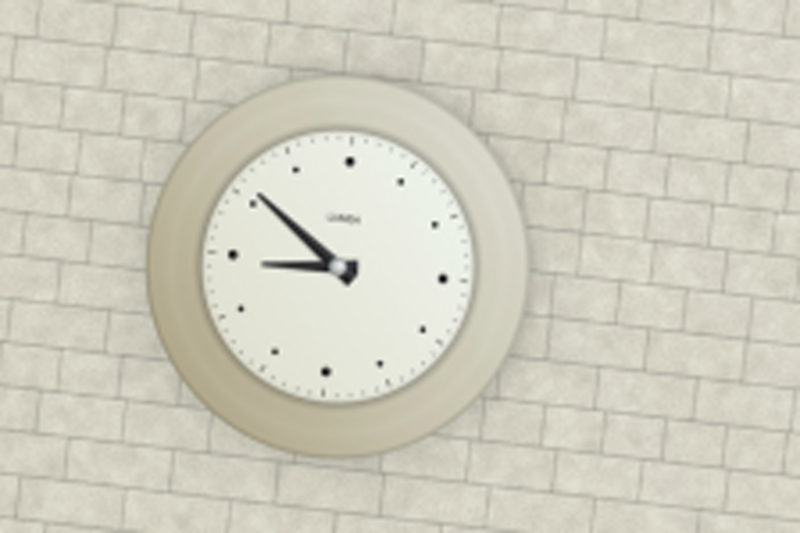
8:51
